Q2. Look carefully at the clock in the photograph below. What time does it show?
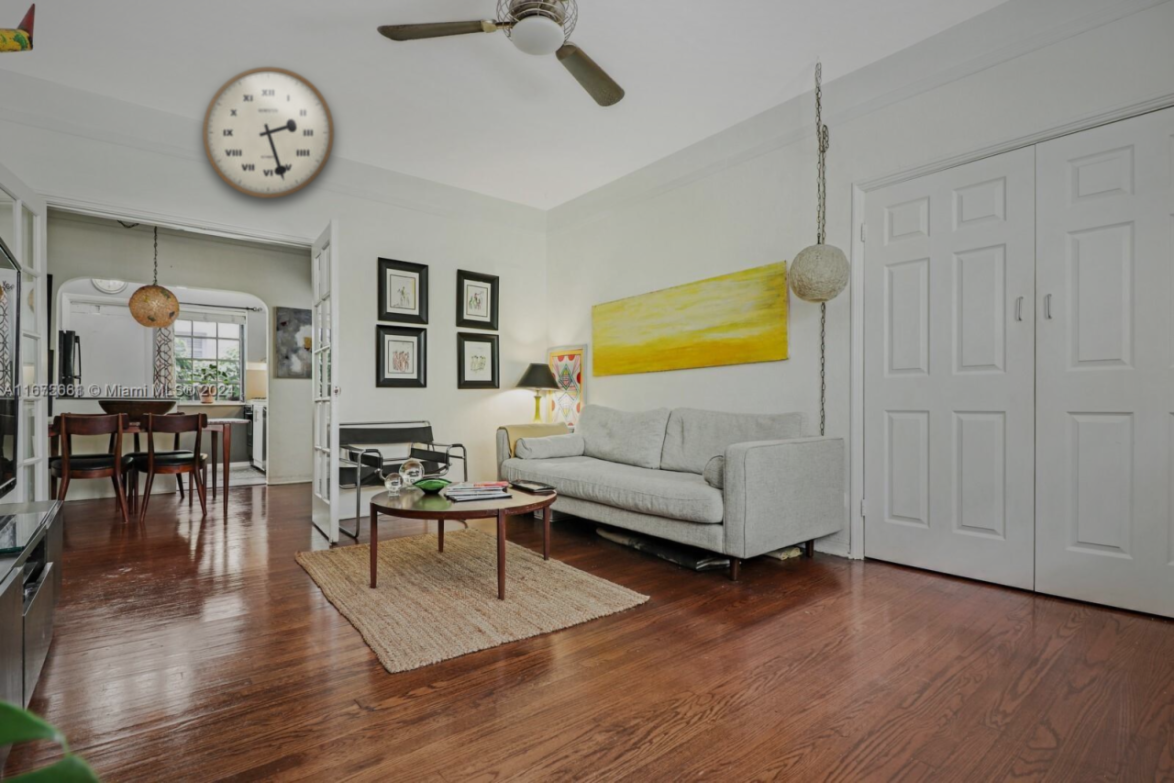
2:27
